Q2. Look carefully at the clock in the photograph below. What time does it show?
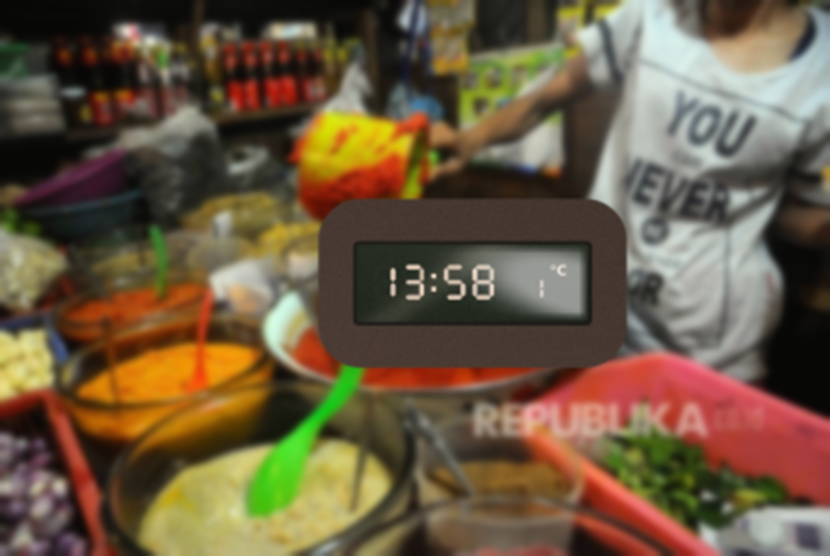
13:58
